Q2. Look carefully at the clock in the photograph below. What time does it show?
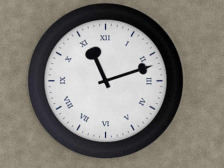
11:12
